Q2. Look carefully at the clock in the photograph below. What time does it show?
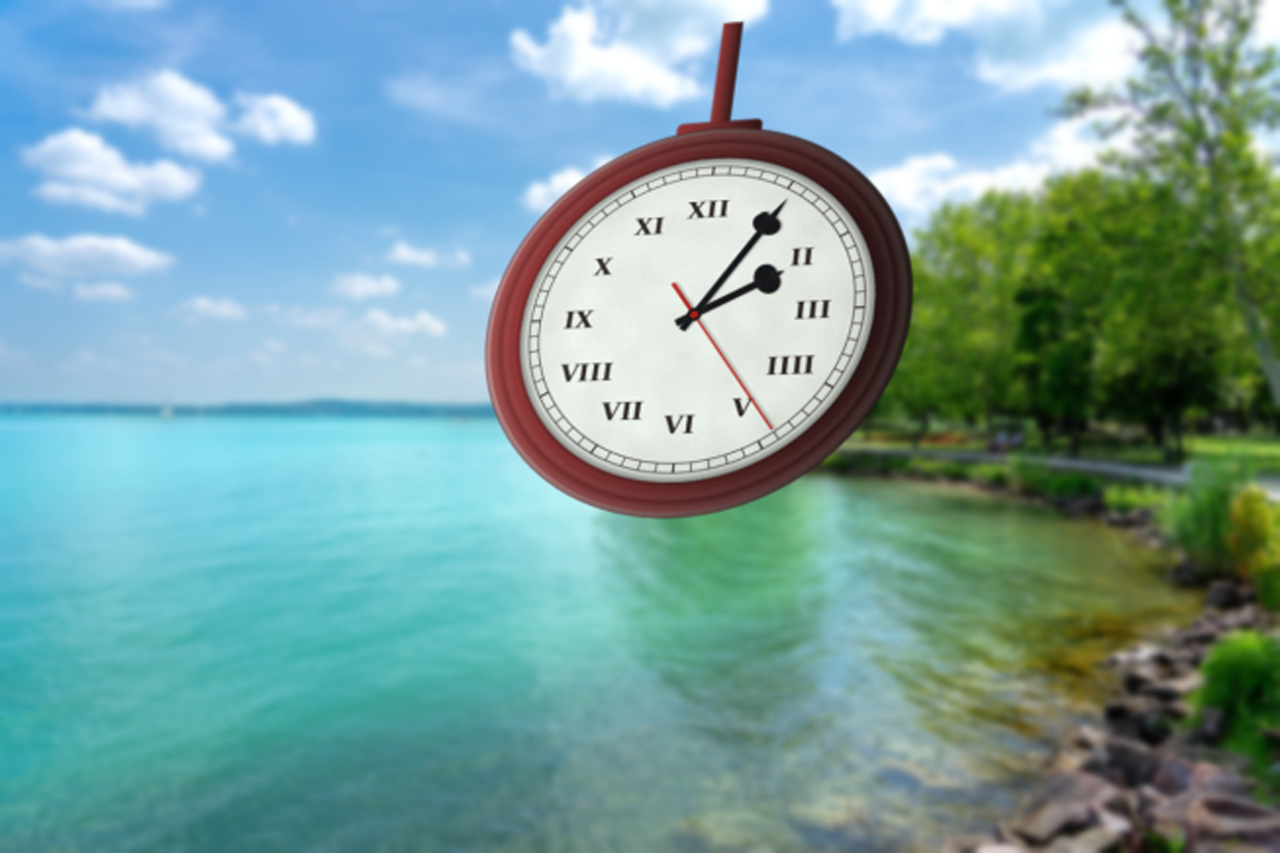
2:05:24
